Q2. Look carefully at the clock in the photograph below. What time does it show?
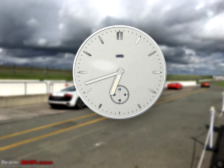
6:42
